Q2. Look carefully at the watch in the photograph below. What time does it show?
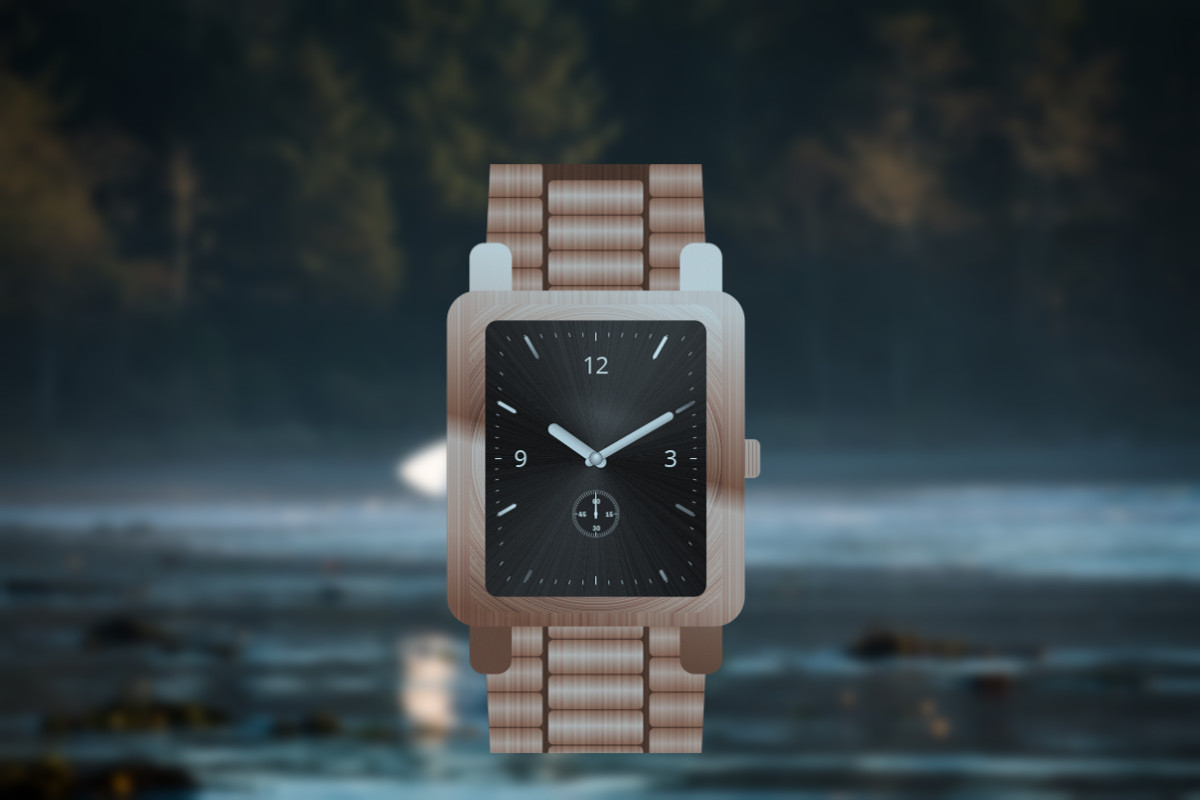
10:10
